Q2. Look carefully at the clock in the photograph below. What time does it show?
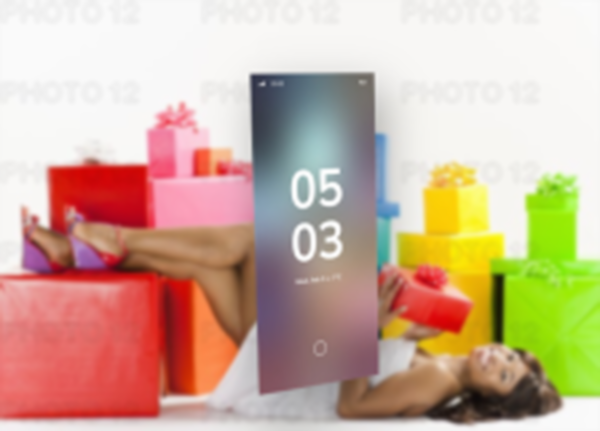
5:03
